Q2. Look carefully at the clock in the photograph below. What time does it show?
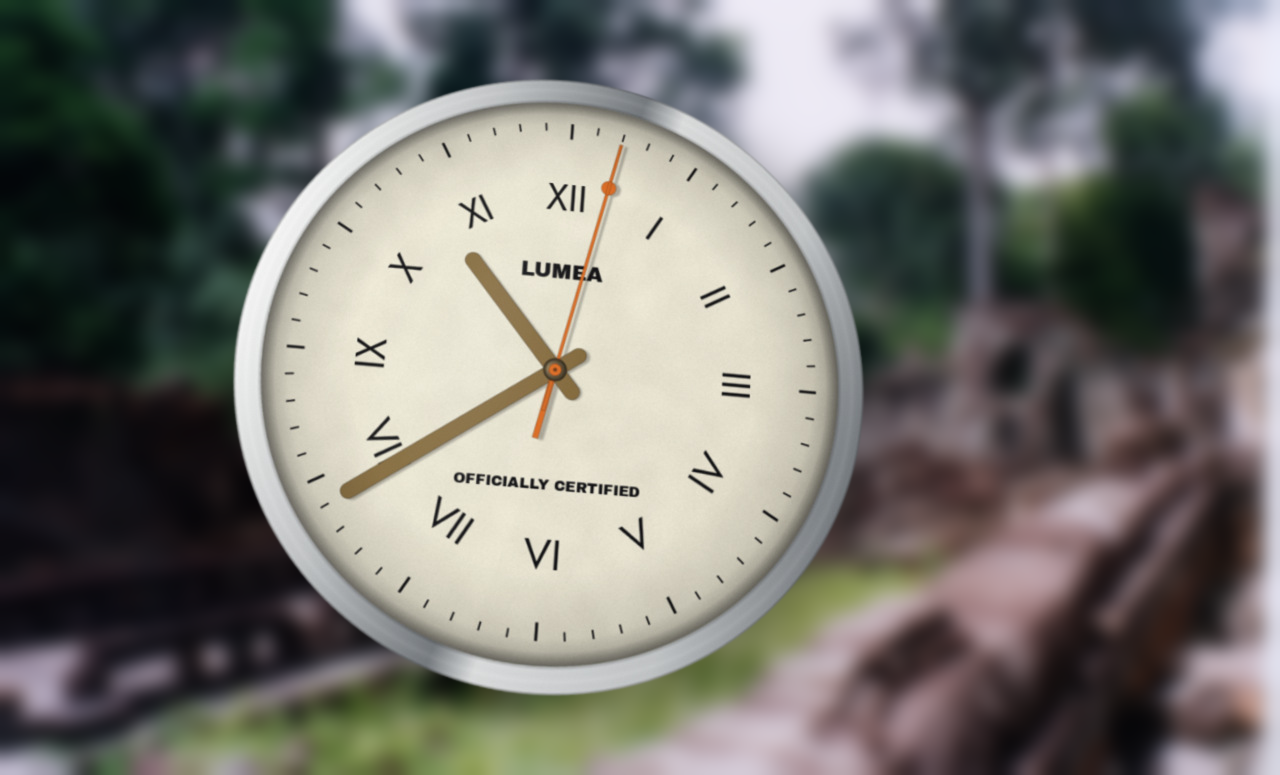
10:39:02
